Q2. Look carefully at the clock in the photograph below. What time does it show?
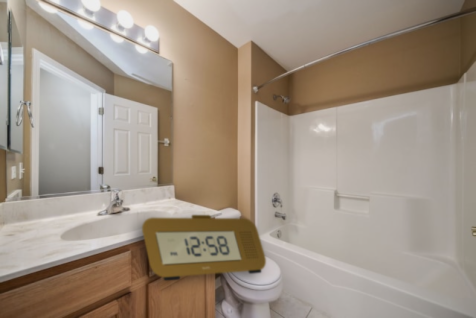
12:58
